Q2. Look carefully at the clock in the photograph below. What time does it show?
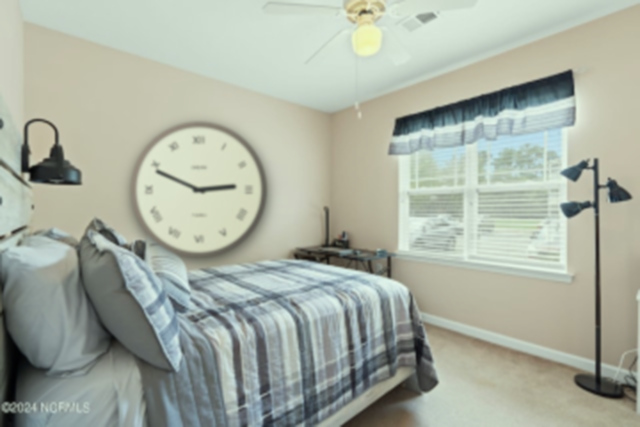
2:49
